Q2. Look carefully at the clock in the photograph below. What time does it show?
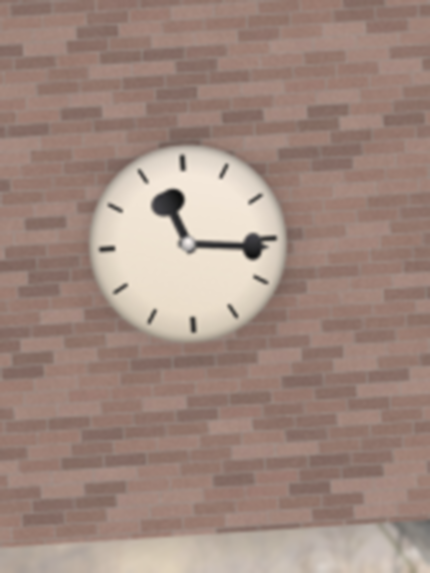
11:16
